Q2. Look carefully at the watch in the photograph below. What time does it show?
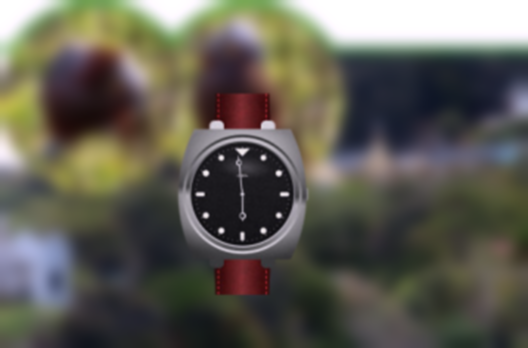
5:59
